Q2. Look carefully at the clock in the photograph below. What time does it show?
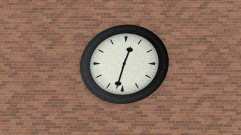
12:32
